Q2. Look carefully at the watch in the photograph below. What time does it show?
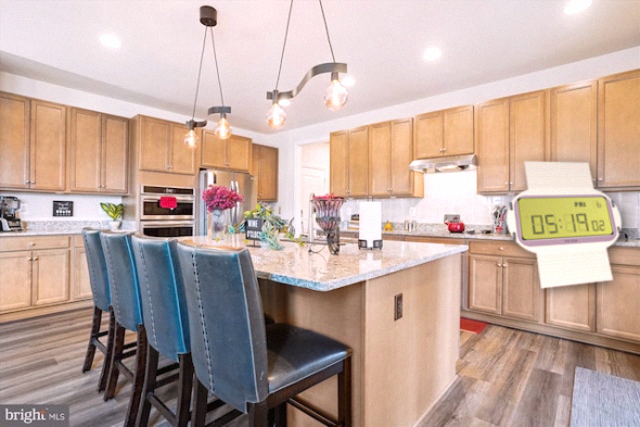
5:19:02
